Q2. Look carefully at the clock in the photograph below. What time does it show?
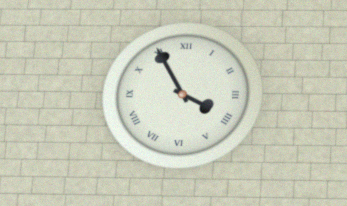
3:55
